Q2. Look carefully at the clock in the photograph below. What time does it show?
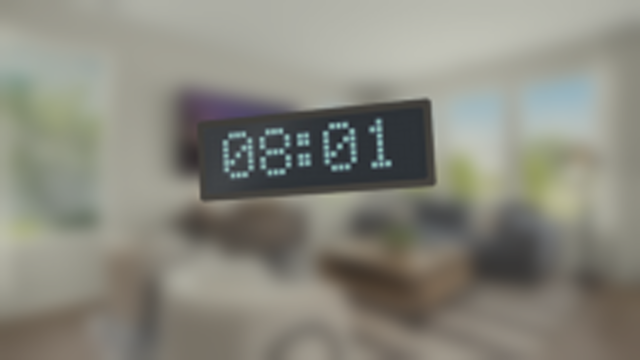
8:01
